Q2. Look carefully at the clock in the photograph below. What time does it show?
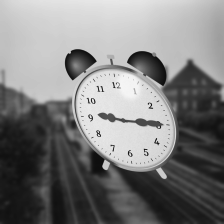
9:15
